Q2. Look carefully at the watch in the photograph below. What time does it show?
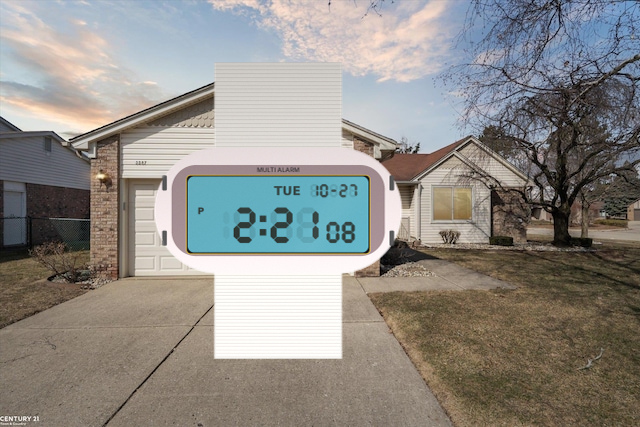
2:21:08
